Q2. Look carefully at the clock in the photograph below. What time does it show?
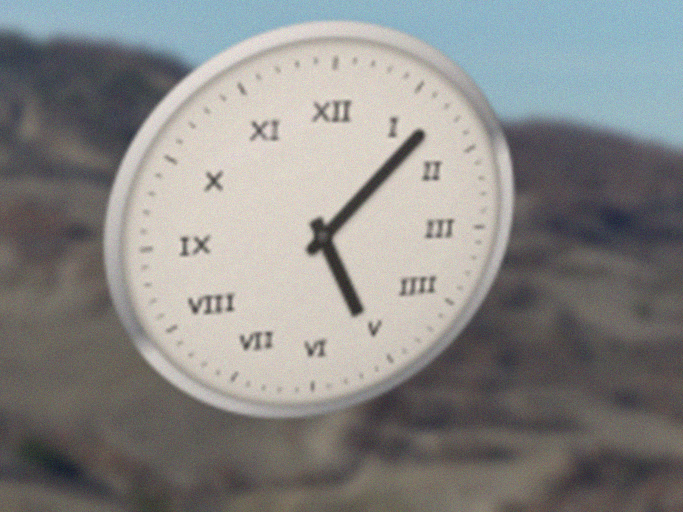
5:07
